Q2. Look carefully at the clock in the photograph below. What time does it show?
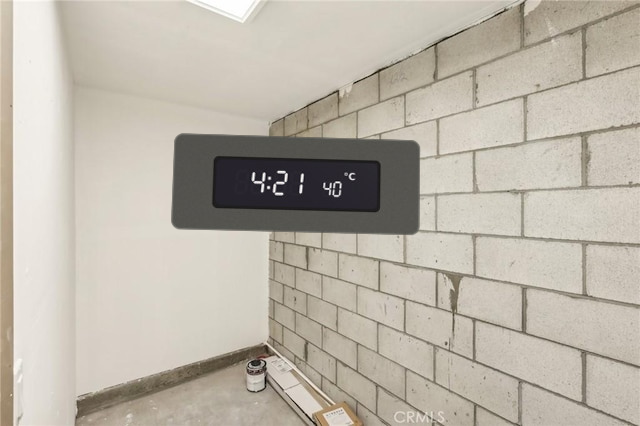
4:21
